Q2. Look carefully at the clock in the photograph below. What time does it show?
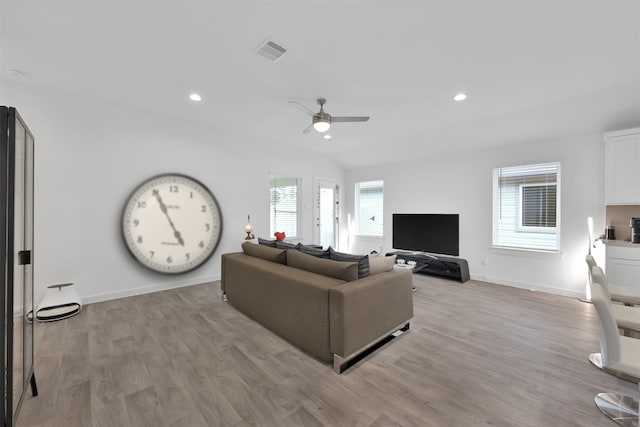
4:55
